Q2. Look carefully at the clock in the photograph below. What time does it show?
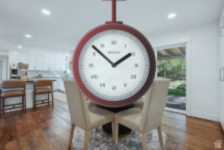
1:52
